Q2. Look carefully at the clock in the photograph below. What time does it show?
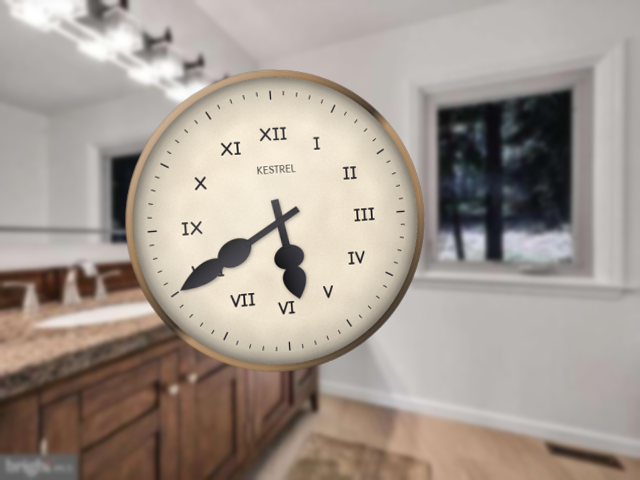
5:40
